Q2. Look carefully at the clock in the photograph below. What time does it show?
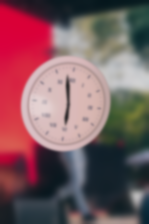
5:58
